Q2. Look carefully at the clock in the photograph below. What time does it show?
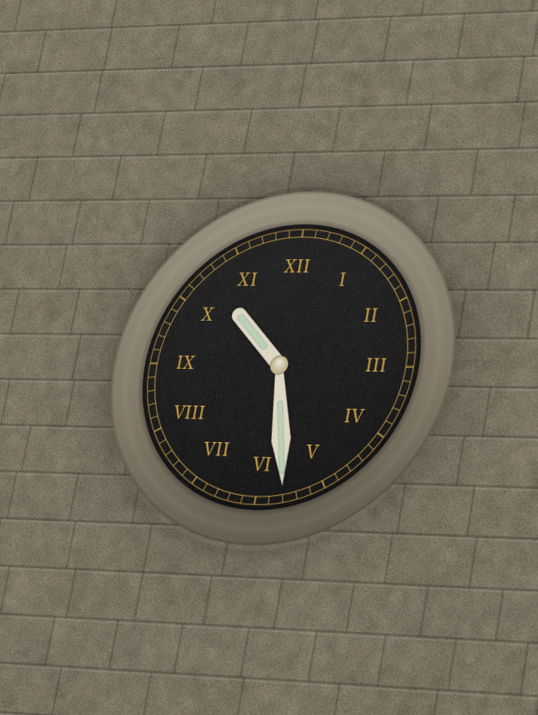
10:28
